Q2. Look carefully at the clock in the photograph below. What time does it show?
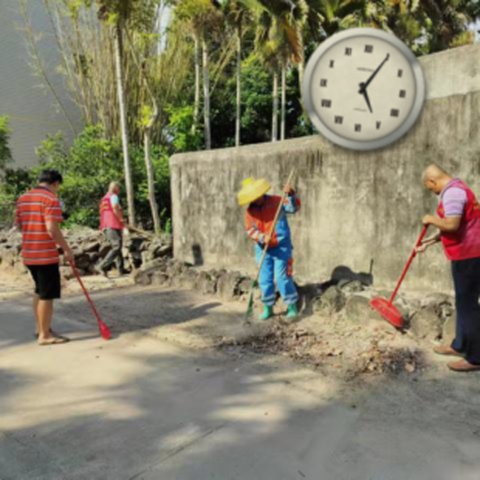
5:05
